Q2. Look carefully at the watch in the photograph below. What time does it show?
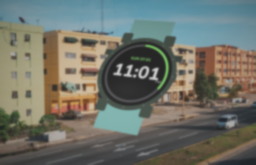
11:01
